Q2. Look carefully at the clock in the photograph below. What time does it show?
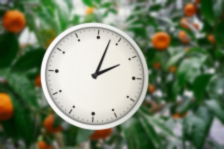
2:03
